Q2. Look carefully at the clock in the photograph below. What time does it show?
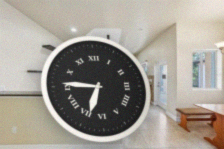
6:46
